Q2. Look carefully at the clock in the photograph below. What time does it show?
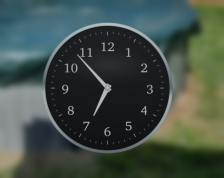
6:53
